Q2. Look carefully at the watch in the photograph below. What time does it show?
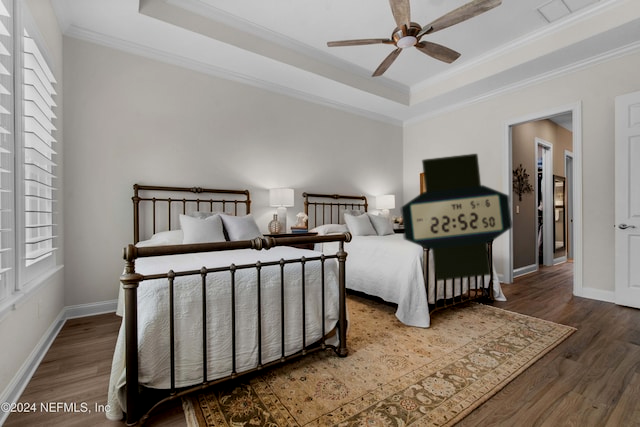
22:52:50
